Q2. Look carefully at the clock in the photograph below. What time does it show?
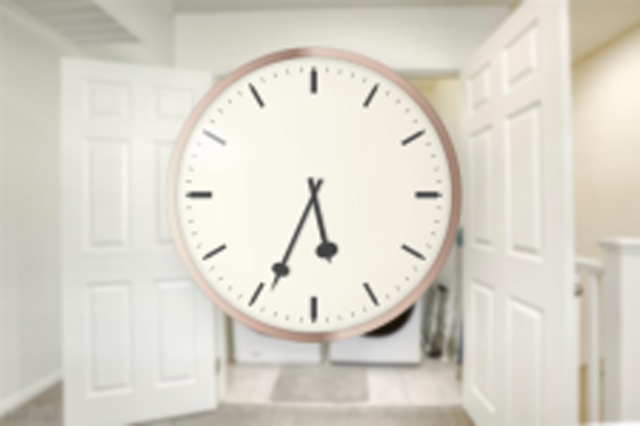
5:34
